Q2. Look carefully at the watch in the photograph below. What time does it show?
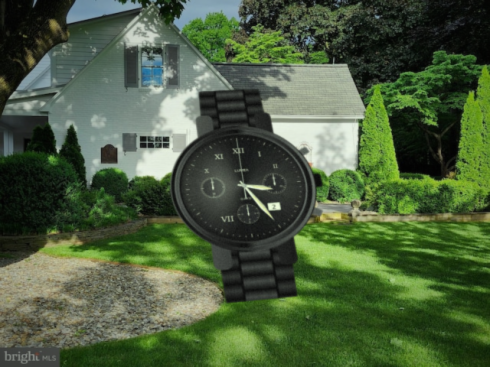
3:25
